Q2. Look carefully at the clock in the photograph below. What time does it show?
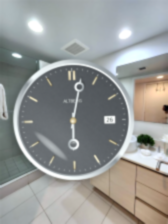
6:02
